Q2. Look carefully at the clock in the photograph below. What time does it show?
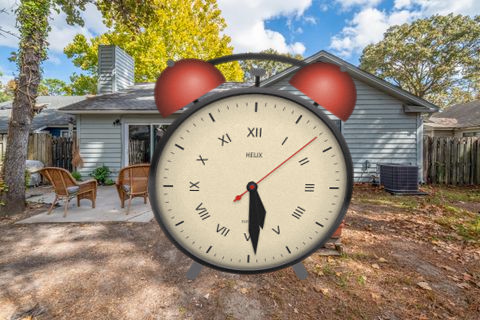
5:29:08
